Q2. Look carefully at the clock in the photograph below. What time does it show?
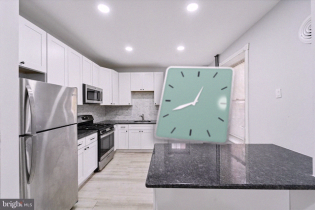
12:41
